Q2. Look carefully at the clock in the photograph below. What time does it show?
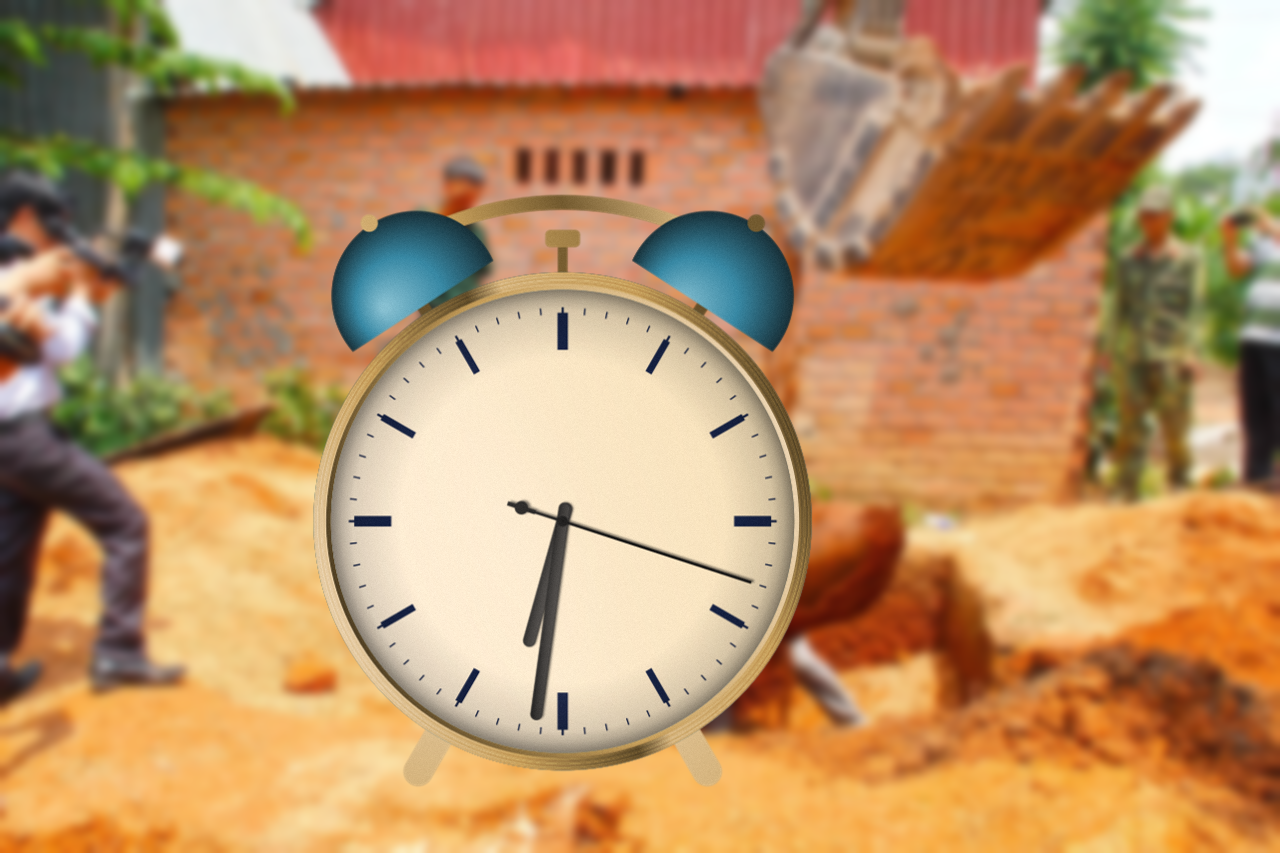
6:31:18
